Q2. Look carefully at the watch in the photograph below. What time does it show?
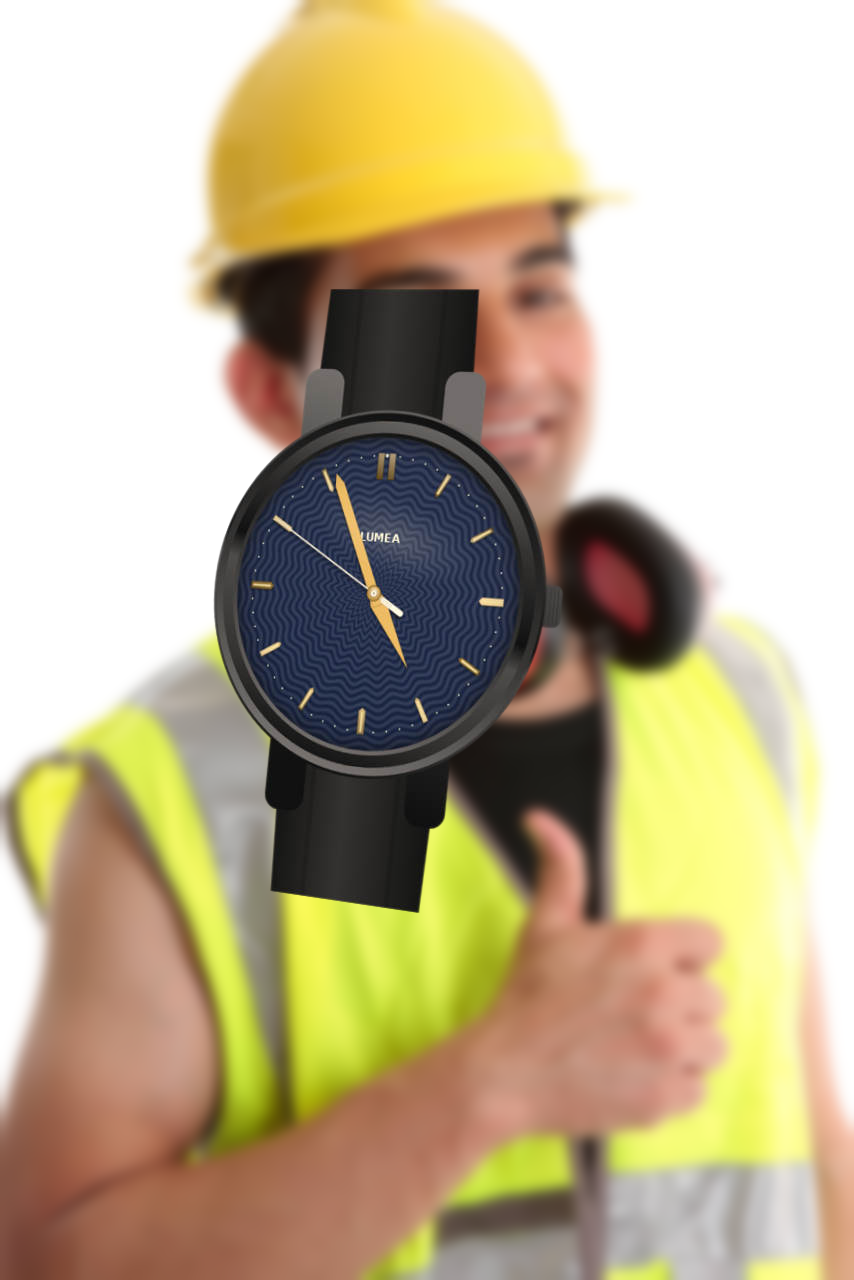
4:55:50
